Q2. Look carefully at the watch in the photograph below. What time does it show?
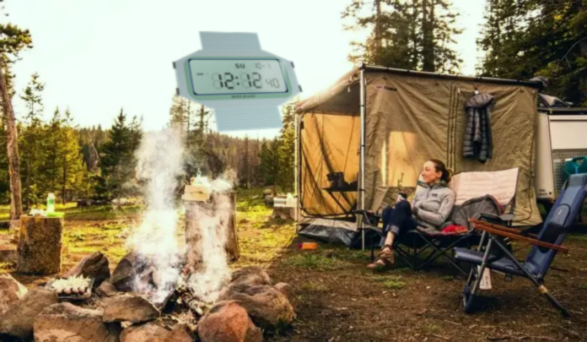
12:12:40
